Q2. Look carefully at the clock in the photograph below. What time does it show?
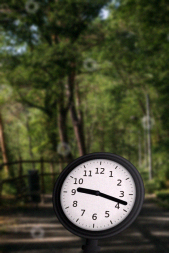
9:18
